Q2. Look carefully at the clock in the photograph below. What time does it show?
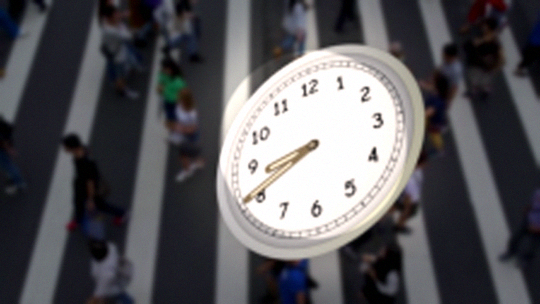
8:41
